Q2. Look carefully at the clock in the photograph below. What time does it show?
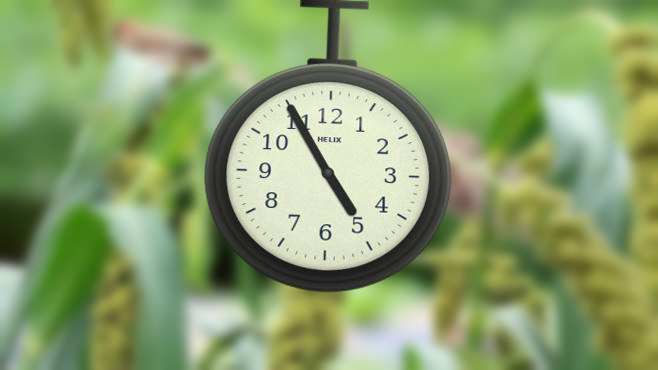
4:55
